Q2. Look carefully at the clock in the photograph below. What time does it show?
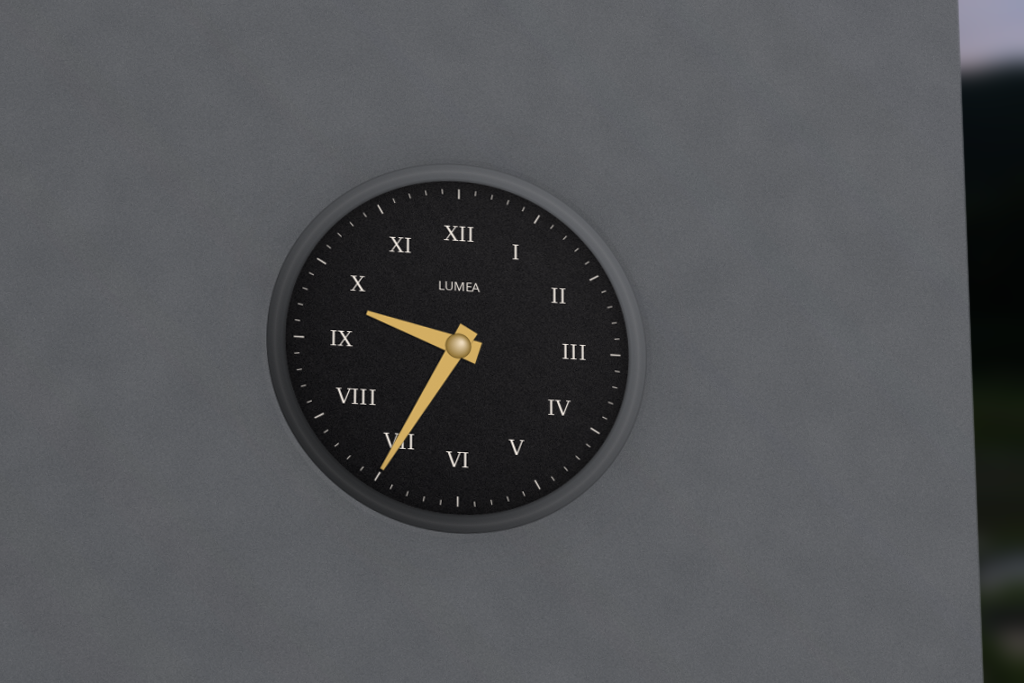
9:35
